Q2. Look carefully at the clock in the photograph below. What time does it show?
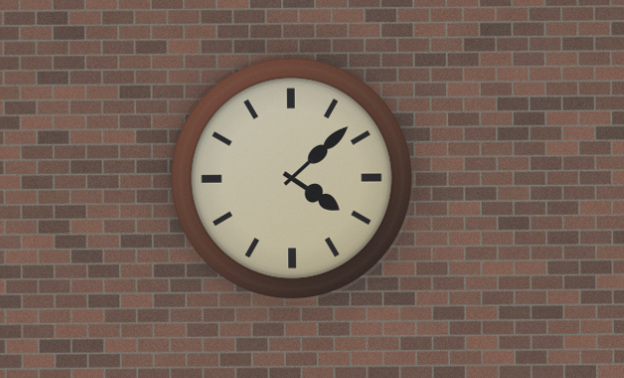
4:08
